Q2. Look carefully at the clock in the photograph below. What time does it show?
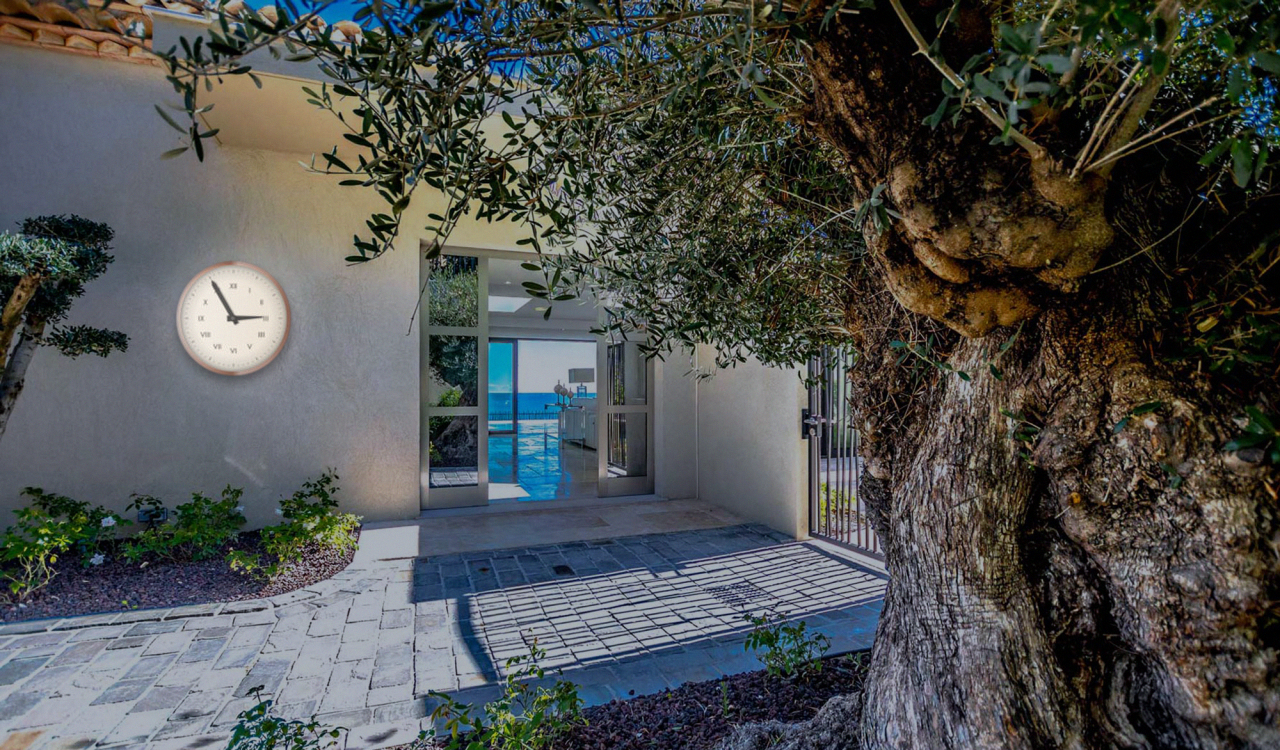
2:55
